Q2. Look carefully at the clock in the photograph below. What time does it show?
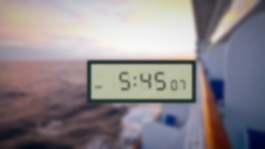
5:45
